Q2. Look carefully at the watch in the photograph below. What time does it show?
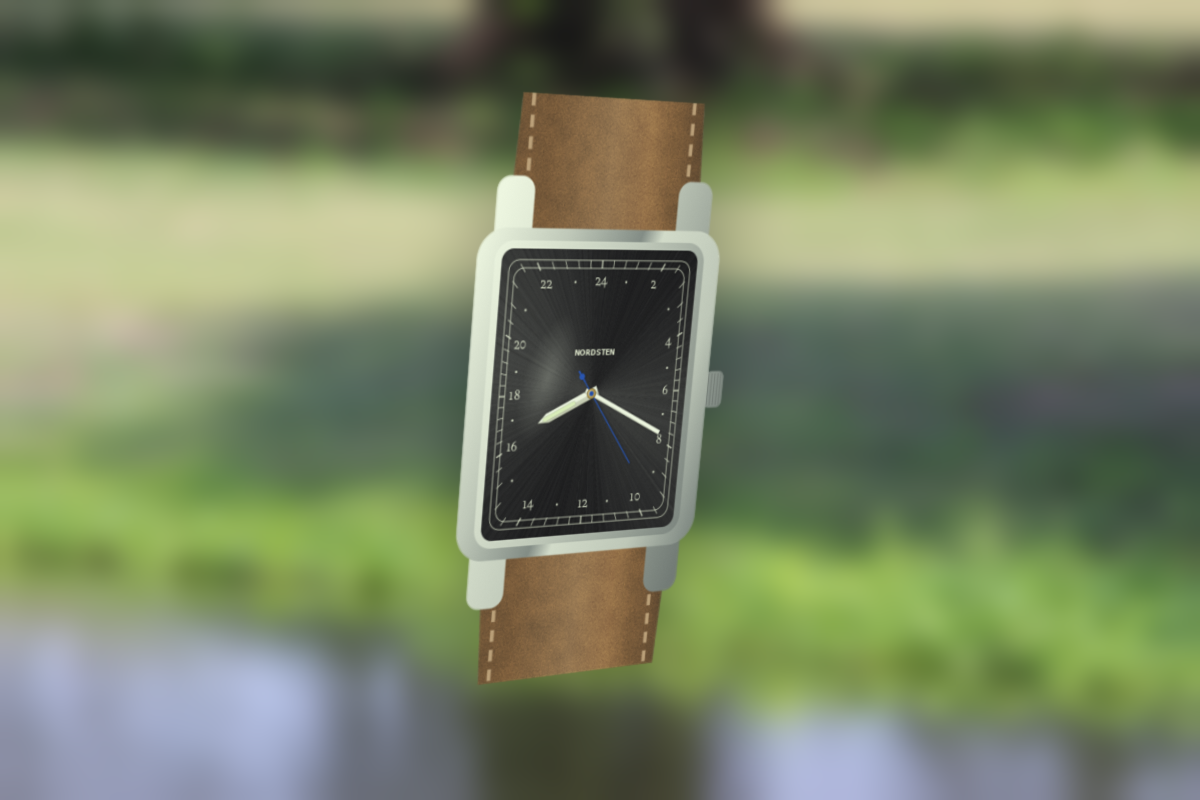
16:19:24
